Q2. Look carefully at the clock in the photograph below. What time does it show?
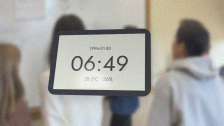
6:49
